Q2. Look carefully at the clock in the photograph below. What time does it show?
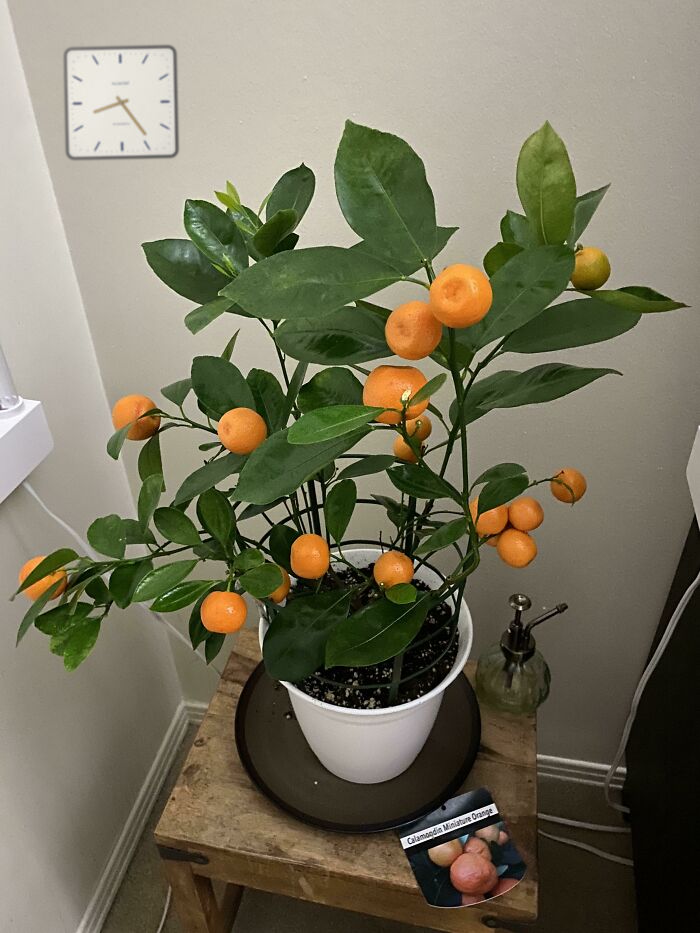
8:24
